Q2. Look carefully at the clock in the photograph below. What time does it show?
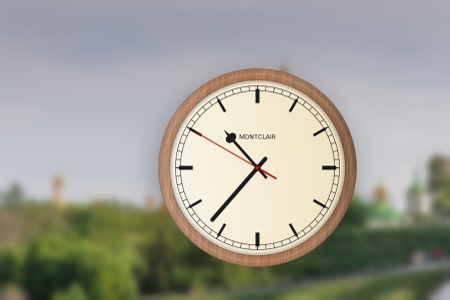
10:36:50
